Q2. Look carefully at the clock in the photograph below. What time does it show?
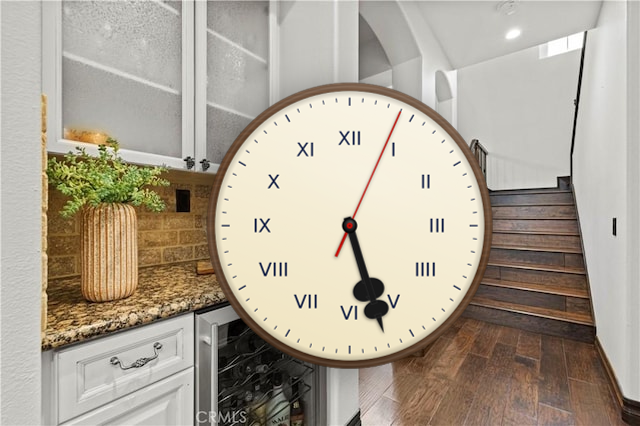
5:27:04
